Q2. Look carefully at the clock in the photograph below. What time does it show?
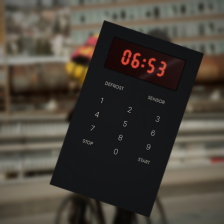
6:53
